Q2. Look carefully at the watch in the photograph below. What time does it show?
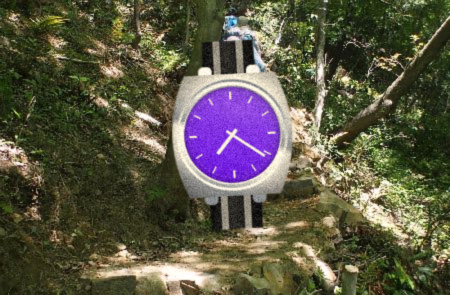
7:21
